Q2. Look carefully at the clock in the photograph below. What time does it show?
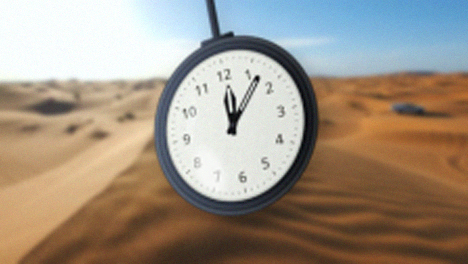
12:07
